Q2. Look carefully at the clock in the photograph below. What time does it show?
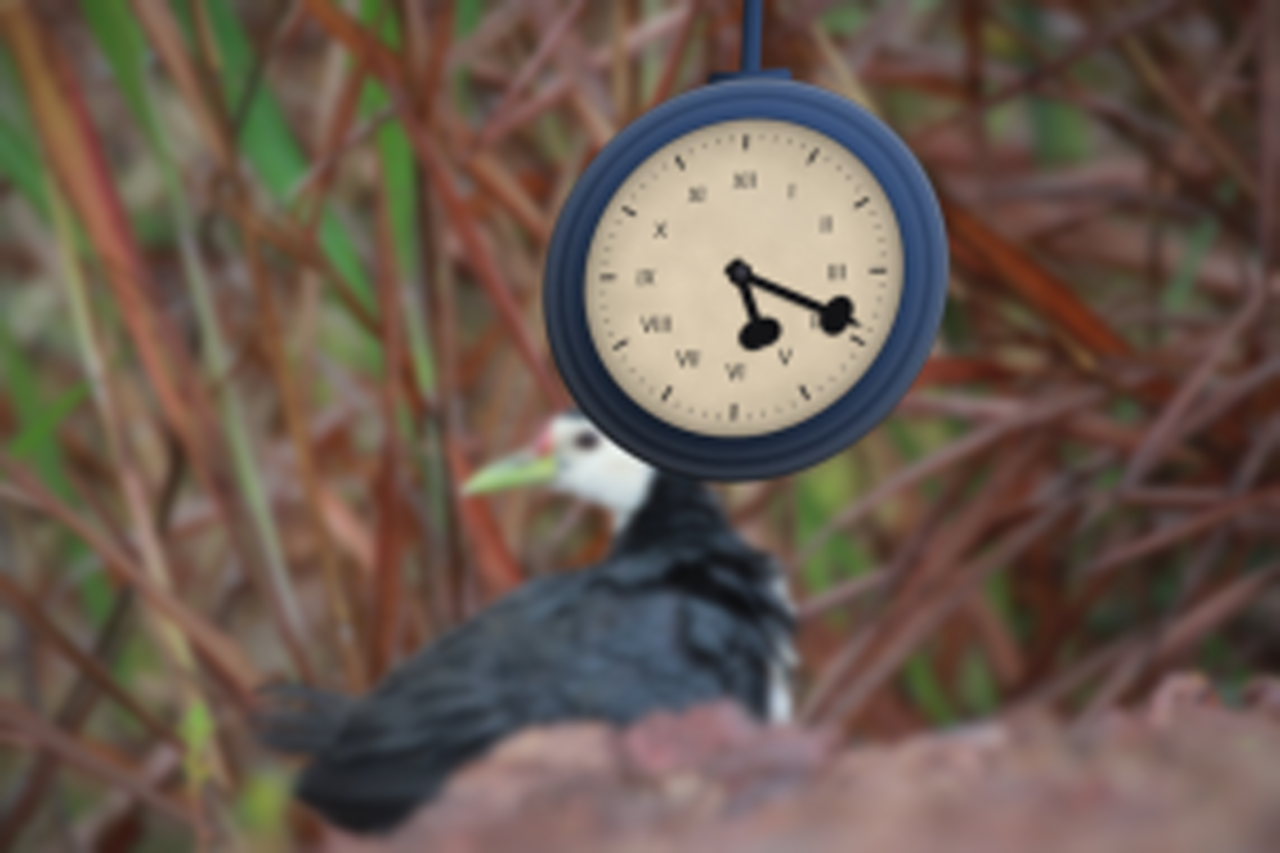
5:19
